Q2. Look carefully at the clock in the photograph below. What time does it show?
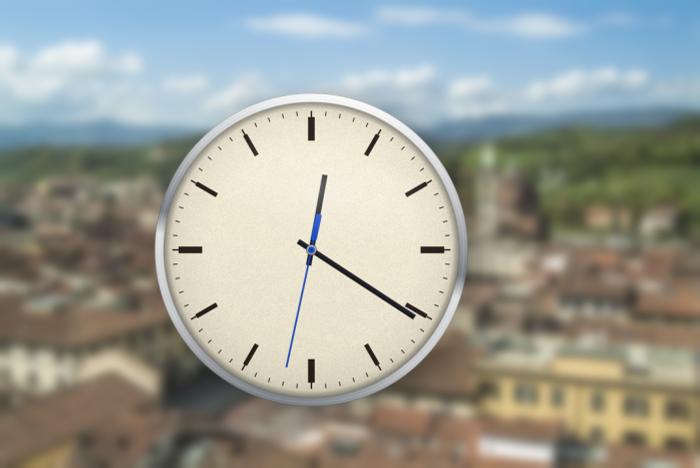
12:20:32
